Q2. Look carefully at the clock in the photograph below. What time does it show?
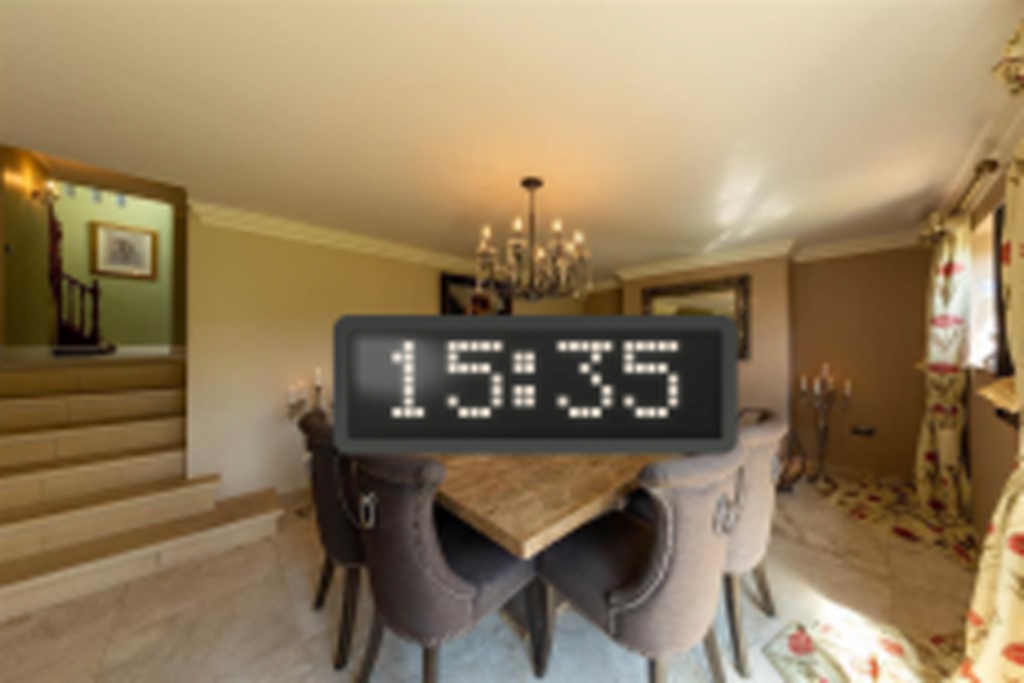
15:35
